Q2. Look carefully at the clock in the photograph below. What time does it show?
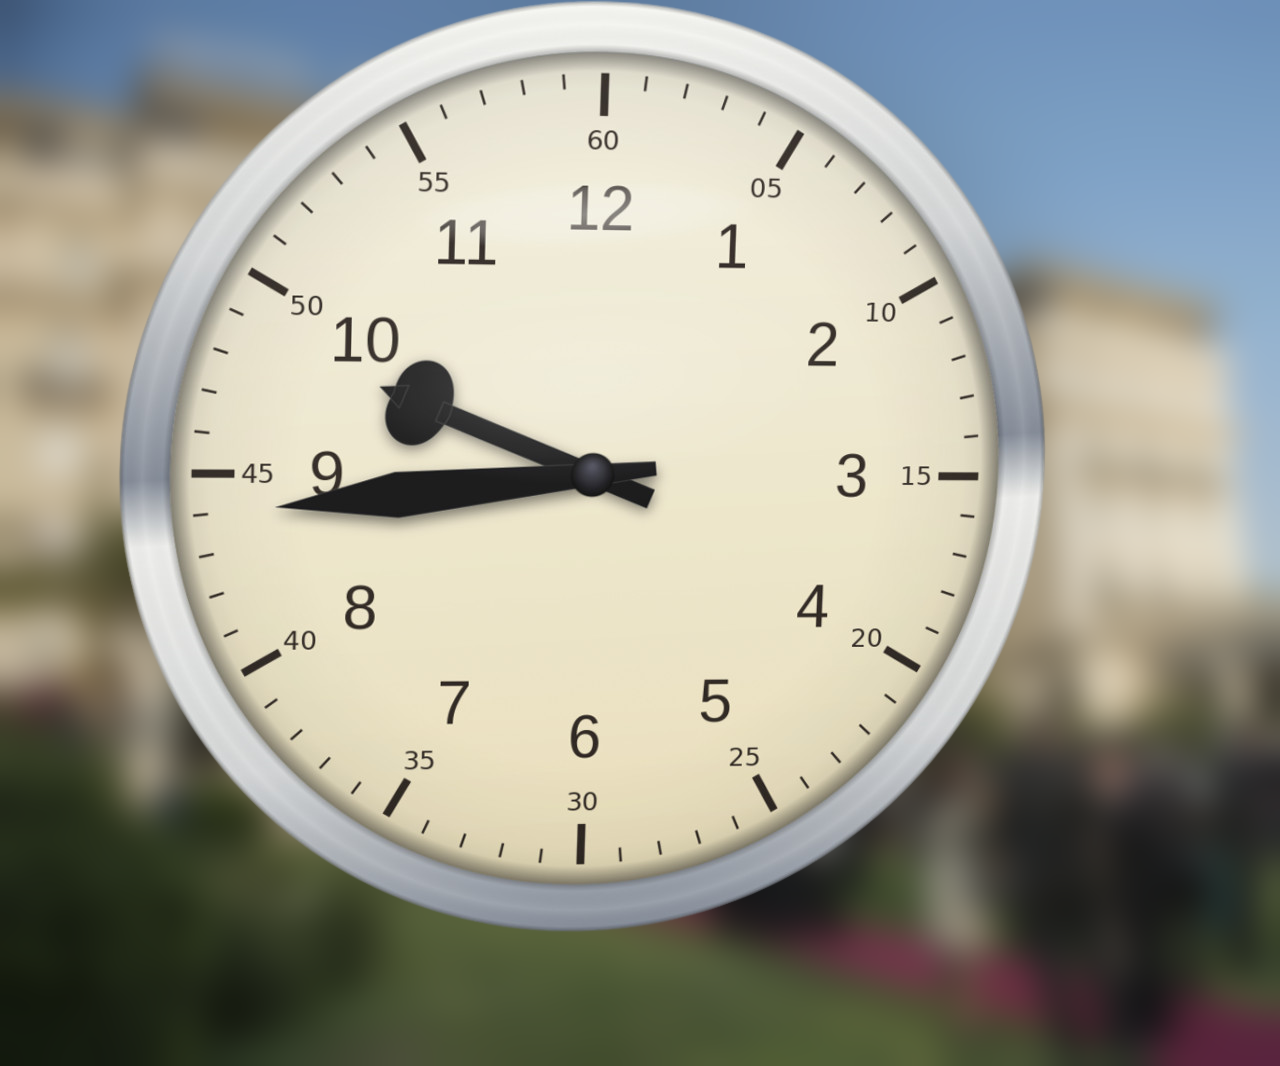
9:44
